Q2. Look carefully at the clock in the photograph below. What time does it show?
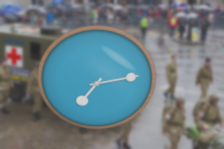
7:13
